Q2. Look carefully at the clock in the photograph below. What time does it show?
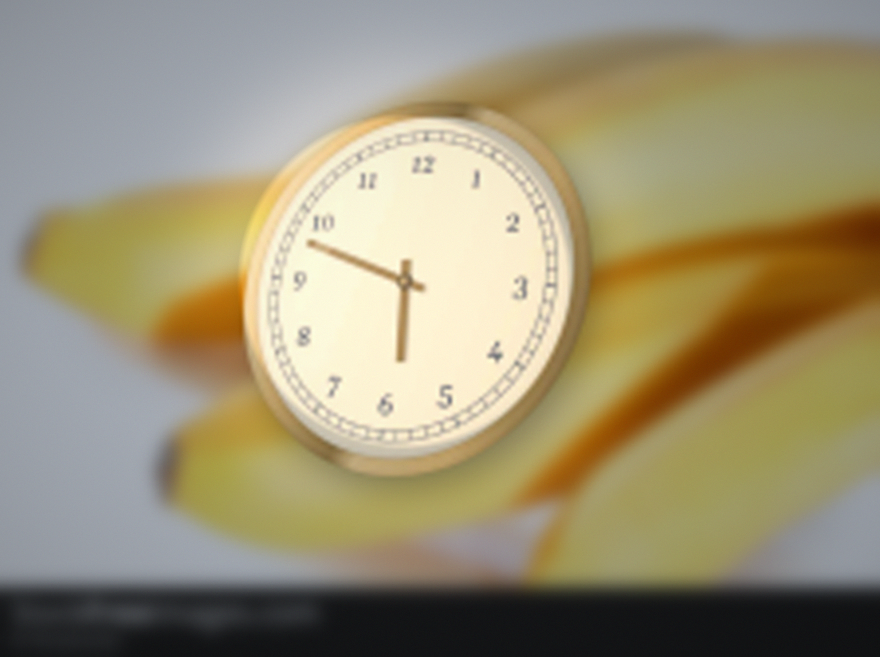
5:48
